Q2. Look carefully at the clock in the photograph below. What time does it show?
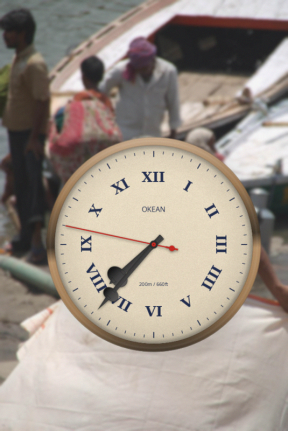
7:36:47
